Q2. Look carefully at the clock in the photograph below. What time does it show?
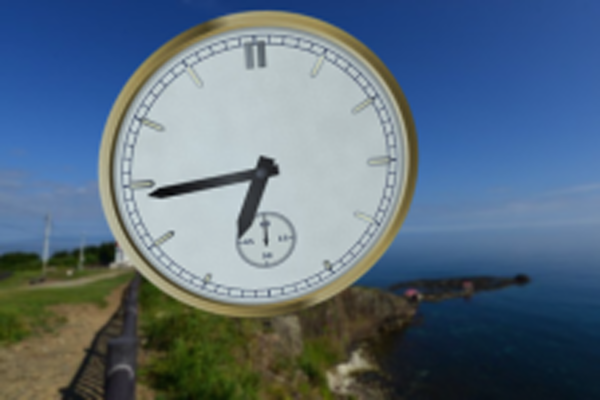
6:44
